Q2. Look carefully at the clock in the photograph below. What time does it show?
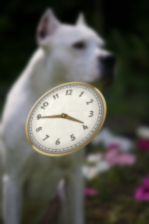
3:45
